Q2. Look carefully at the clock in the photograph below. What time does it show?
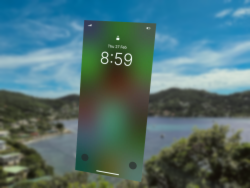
8:59
